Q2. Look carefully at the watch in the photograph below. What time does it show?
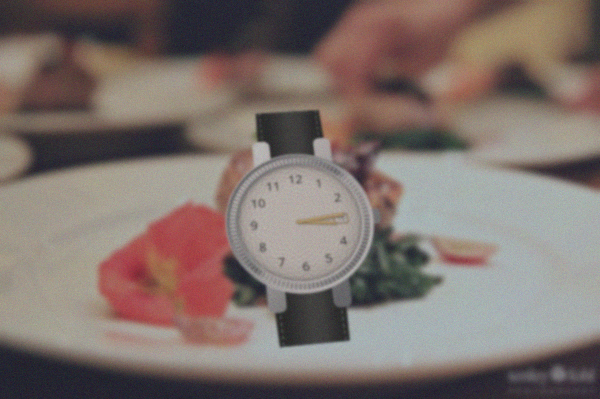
3:14
